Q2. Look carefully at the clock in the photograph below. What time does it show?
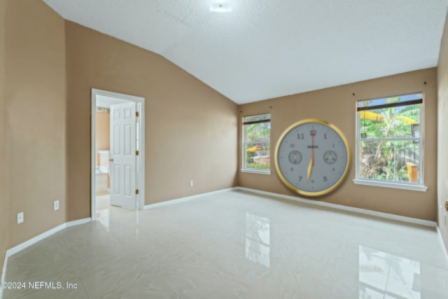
6:32
